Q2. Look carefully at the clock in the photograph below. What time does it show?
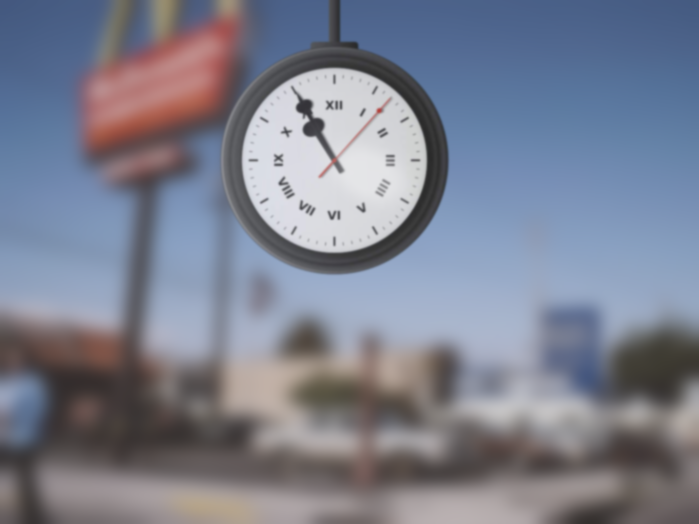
10:55:07
